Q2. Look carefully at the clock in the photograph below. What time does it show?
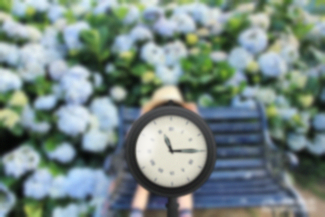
11:15
